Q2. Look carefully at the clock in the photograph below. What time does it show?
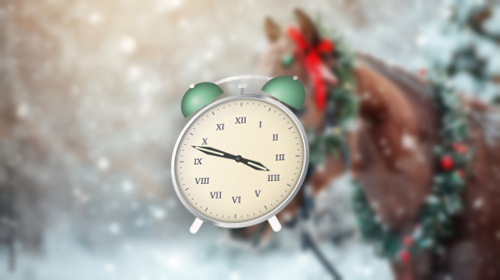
3:48
